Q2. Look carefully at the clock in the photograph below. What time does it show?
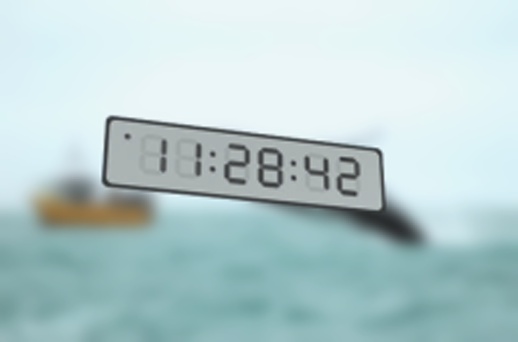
11:28:42
